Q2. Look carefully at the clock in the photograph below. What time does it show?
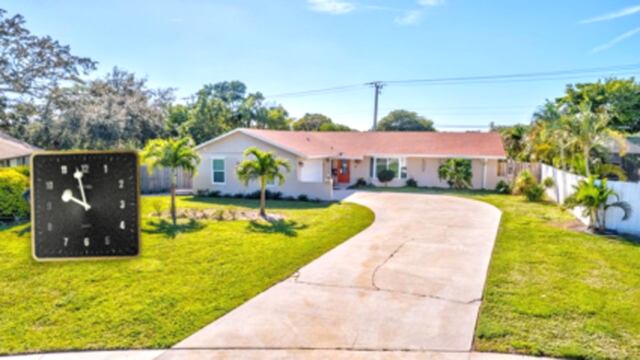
9:58
